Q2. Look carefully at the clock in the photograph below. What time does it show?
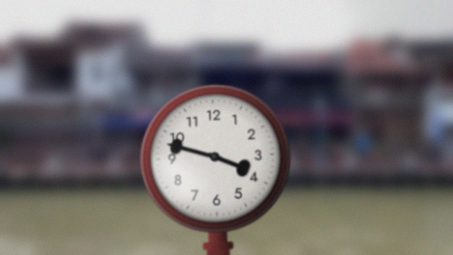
3:48
